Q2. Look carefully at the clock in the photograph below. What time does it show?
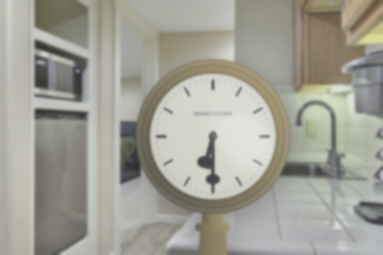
6:30
